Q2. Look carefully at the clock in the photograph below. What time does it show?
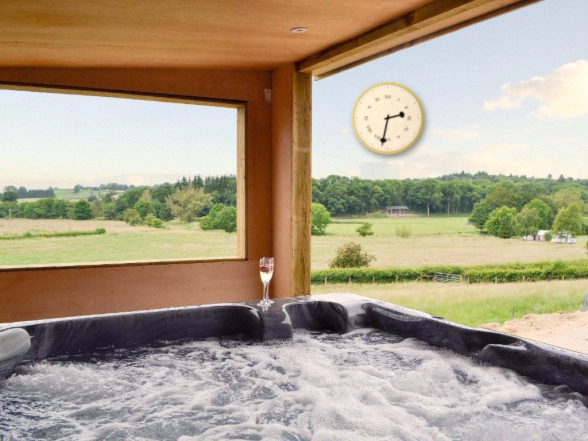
2:32
